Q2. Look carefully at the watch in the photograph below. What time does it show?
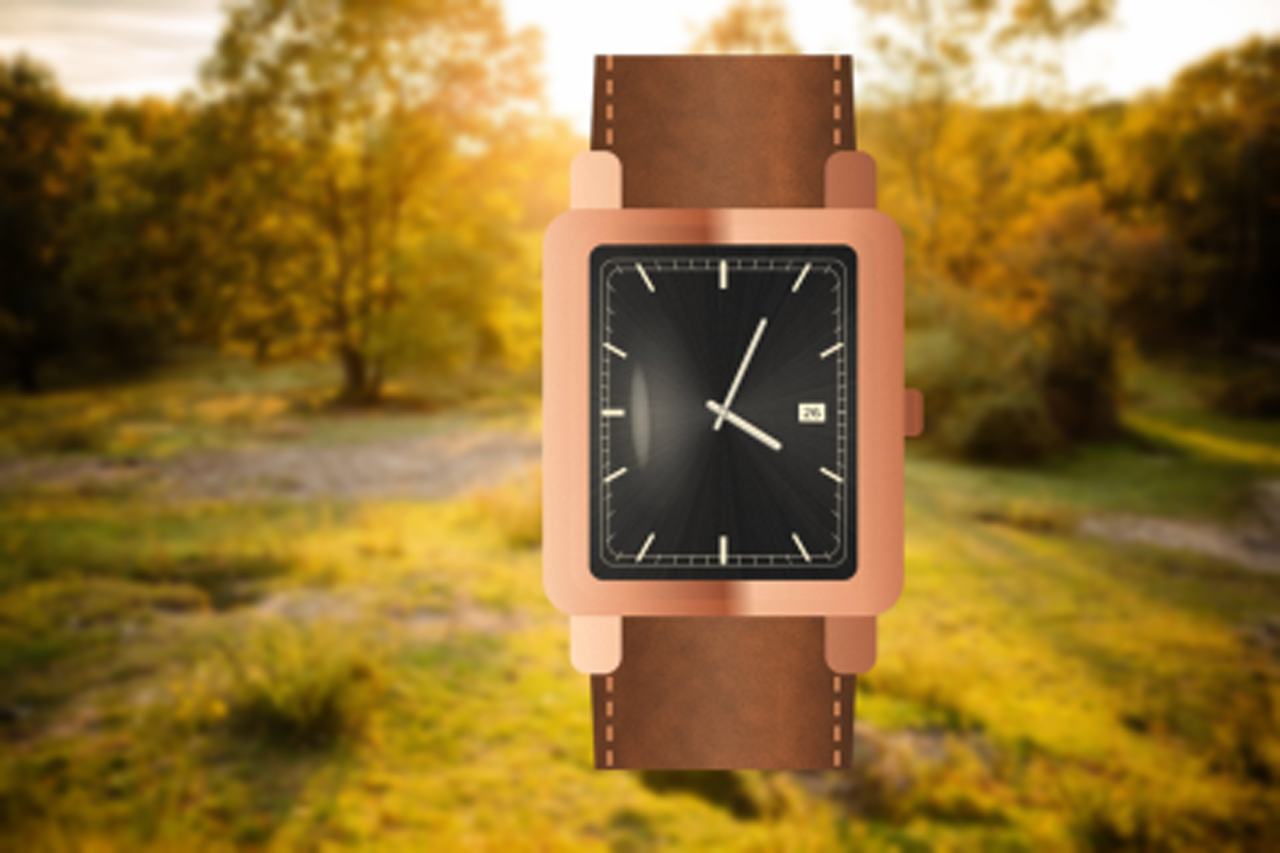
4:04
